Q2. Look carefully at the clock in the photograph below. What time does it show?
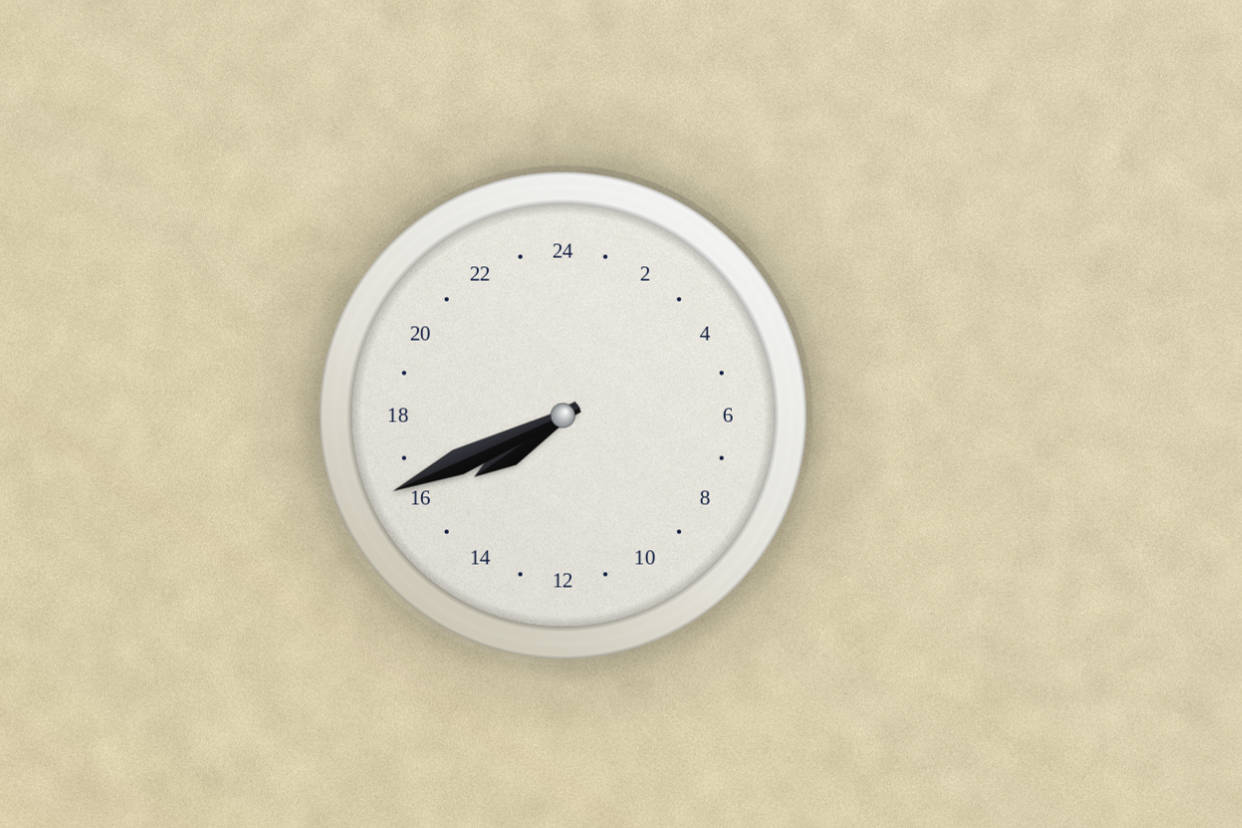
15:41
